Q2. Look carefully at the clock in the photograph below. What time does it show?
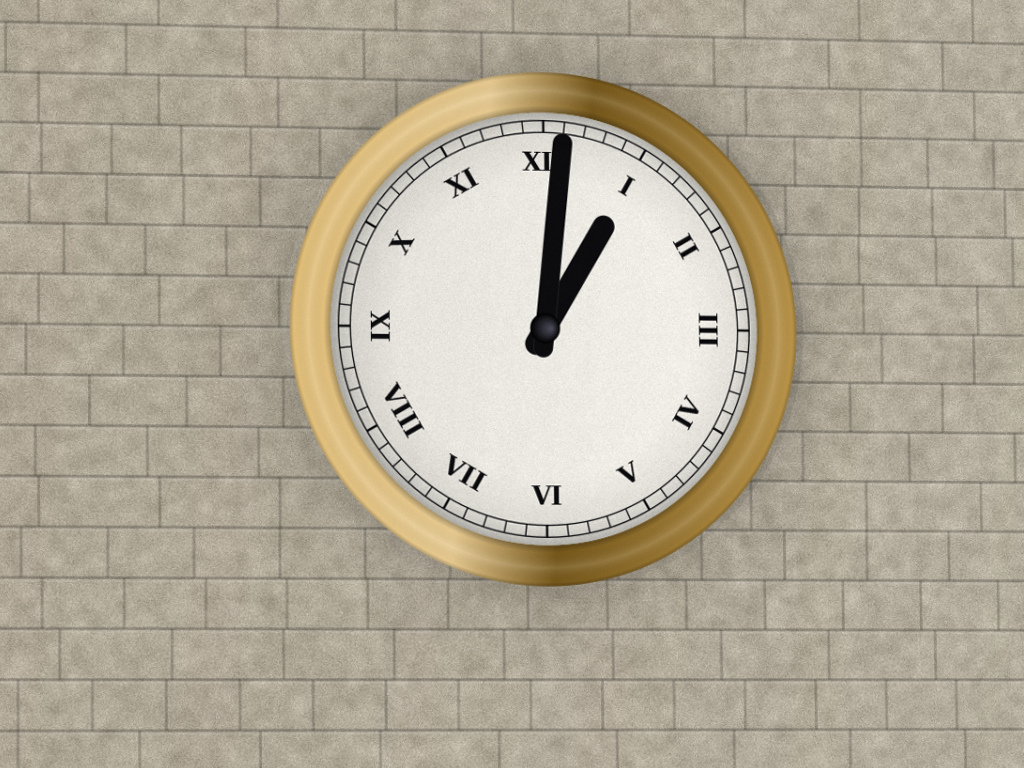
1:01
